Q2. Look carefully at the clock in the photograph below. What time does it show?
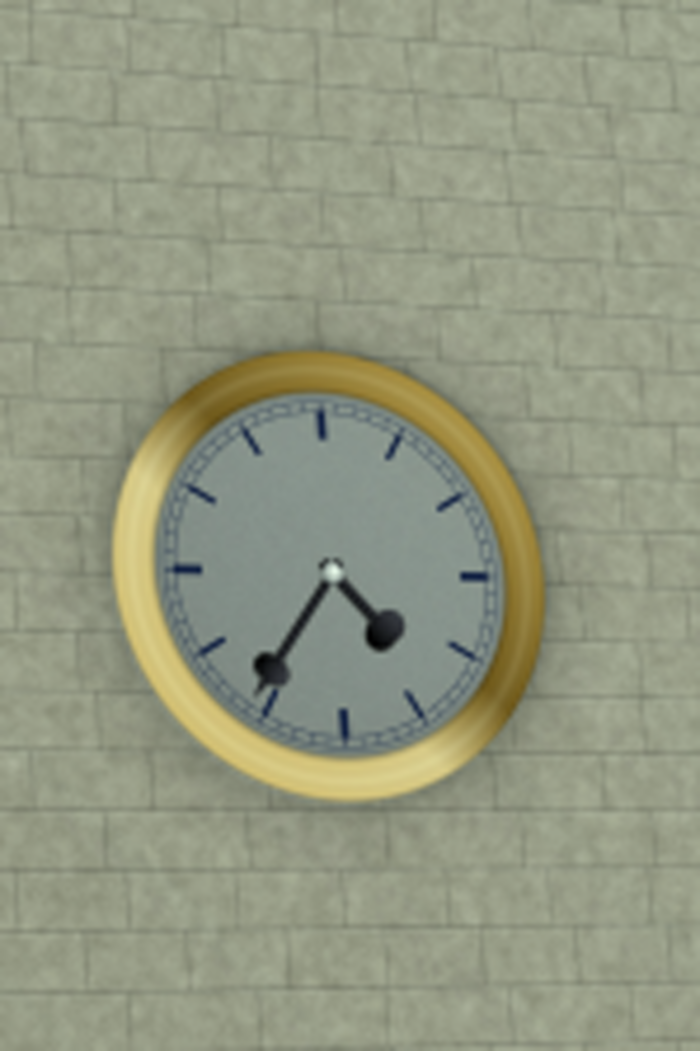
4:36
